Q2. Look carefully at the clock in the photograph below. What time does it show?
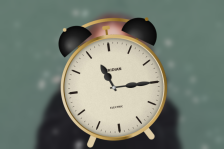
11:15
